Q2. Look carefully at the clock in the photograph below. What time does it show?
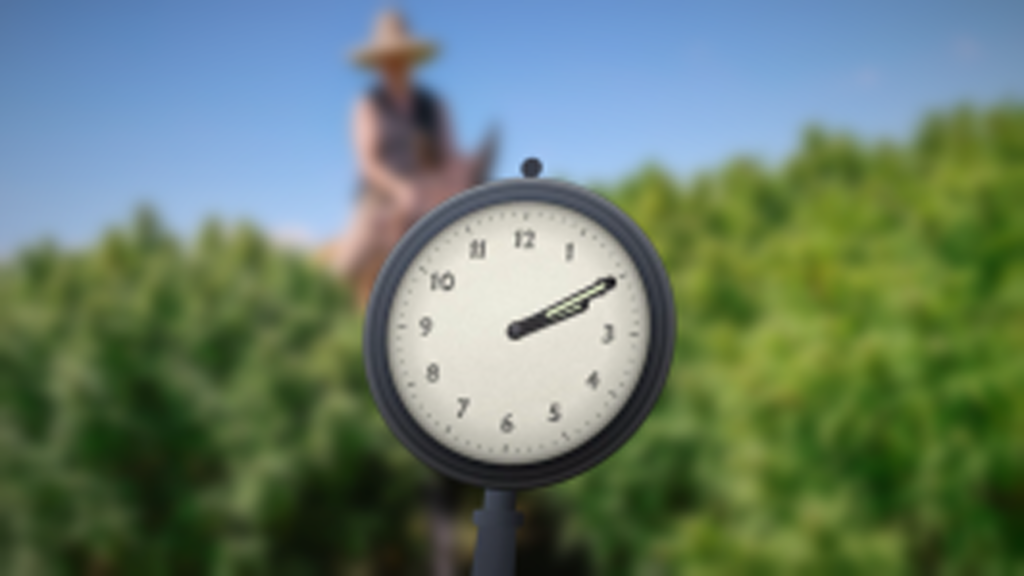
2:10
